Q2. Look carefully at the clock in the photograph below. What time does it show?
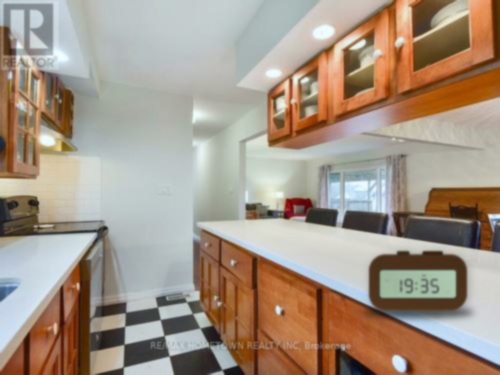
19:35
